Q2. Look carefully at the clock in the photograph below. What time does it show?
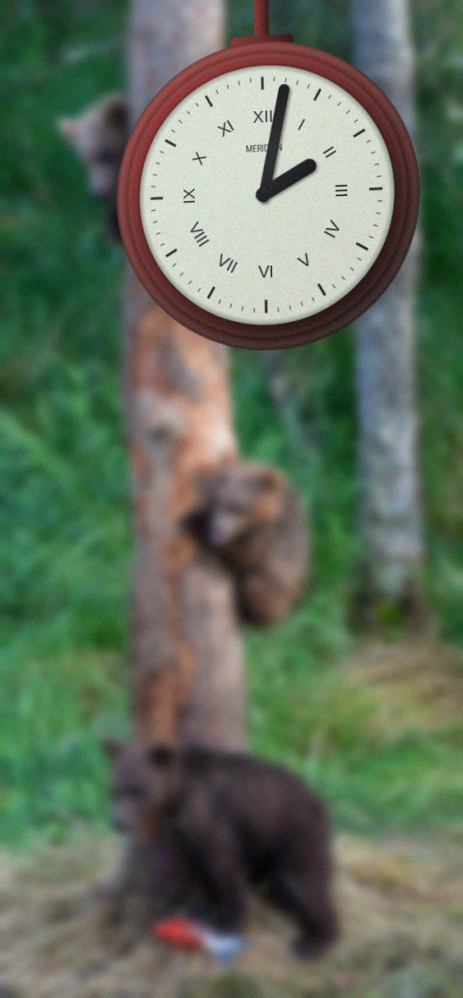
2:02
